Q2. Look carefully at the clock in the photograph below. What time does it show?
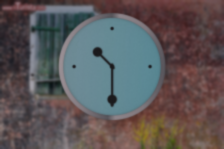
10:30
